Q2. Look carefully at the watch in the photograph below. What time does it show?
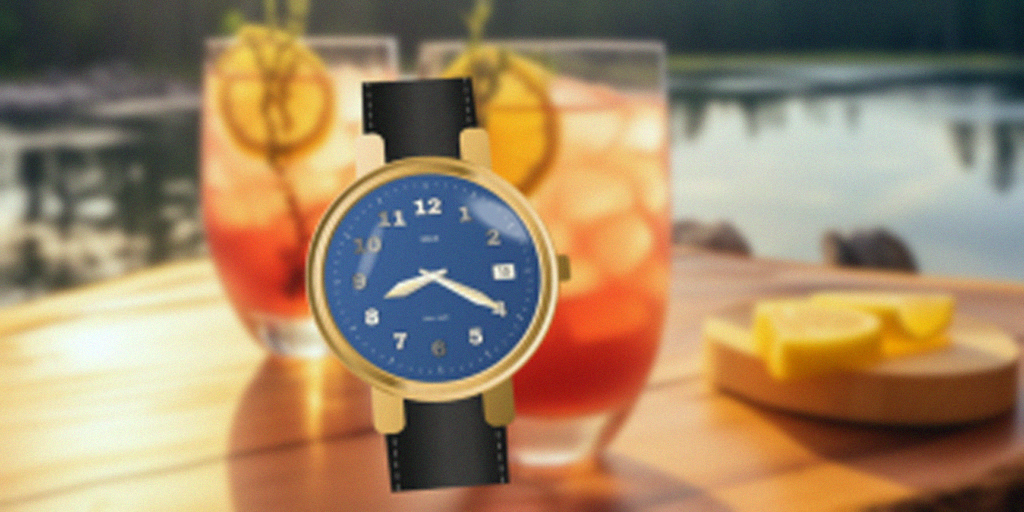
8:20
